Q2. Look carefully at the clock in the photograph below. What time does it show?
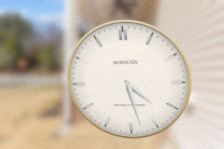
4:28
